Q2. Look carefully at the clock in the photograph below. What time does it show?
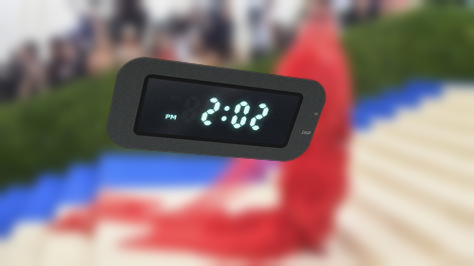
2:02
